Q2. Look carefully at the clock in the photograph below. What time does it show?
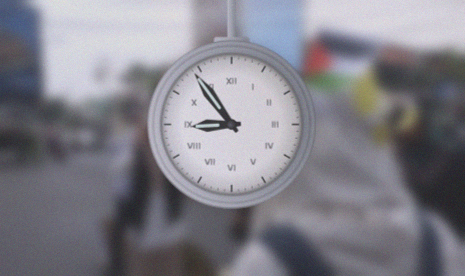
8:54
